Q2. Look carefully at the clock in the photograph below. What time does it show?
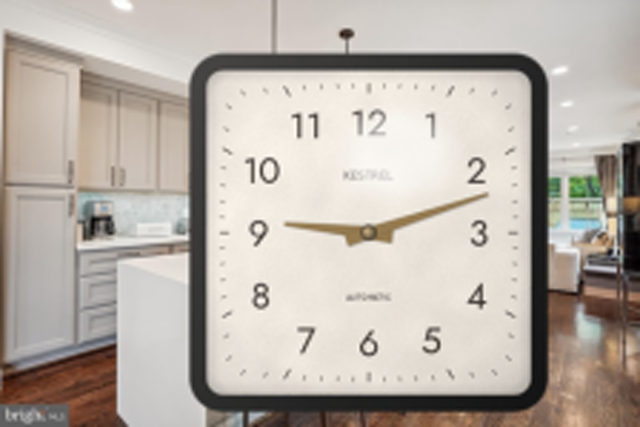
9:12
